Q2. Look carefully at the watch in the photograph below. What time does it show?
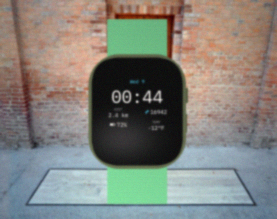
0:44
